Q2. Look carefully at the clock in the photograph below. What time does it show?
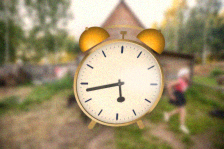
5:43
